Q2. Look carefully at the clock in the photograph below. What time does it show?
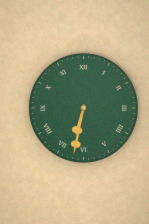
6:32
